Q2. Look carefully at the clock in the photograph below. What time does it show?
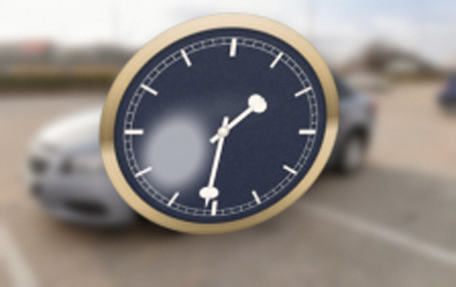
1:31
